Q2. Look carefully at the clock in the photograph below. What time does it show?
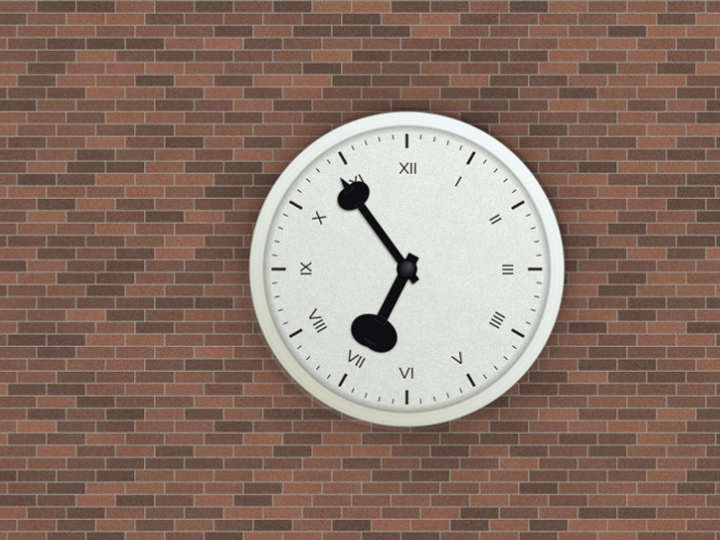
6:54
